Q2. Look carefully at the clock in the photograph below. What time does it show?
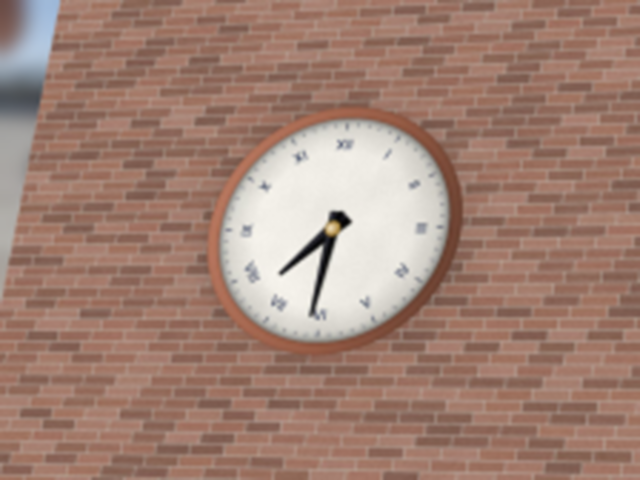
7:31
